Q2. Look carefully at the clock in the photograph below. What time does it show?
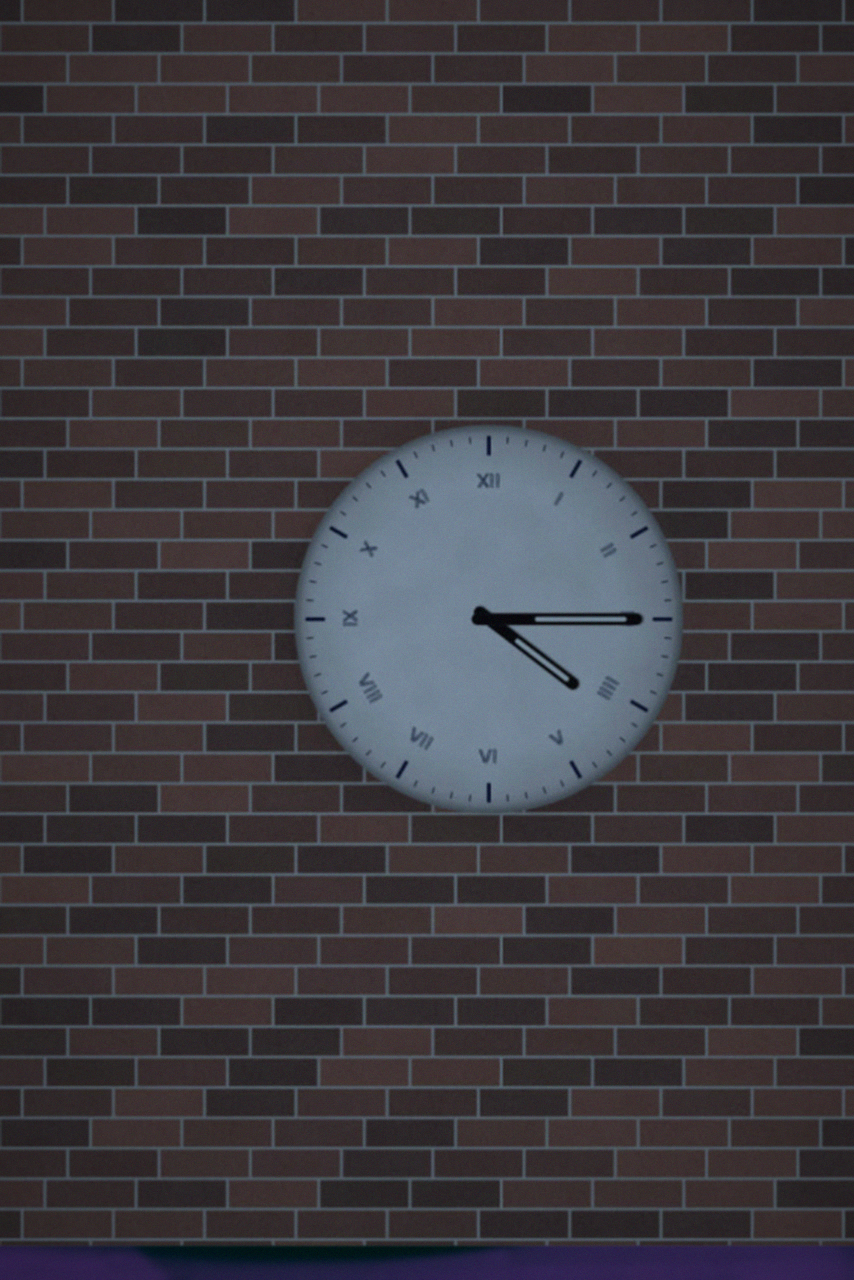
4:15
